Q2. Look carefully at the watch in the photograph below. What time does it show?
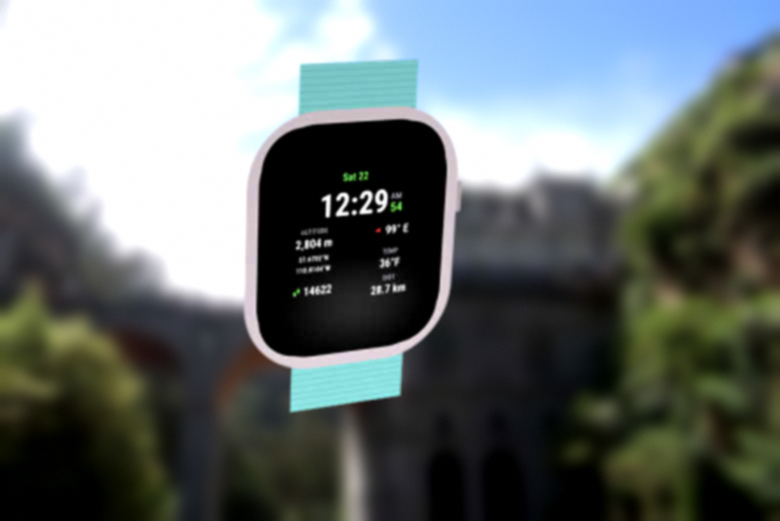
12:29
